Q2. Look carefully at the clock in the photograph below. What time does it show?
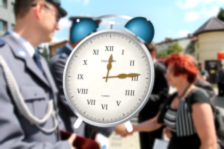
12:14
